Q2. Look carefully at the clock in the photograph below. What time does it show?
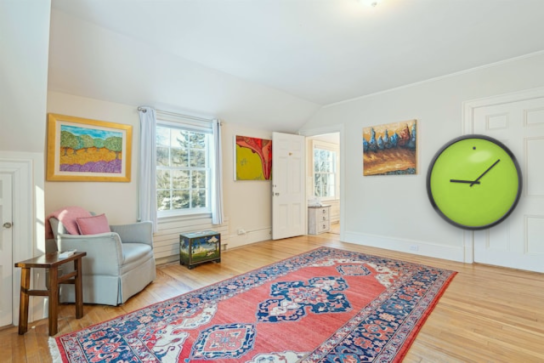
9:08
